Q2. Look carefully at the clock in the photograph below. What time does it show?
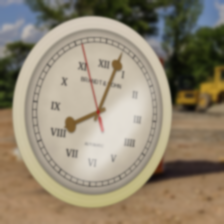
8:02:56
